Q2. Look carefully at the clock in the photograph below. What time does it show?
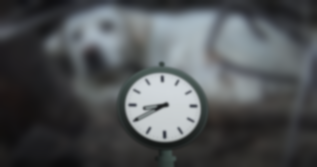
8:40
